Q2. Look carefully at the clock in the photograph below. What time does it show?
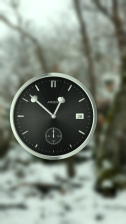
12:52
